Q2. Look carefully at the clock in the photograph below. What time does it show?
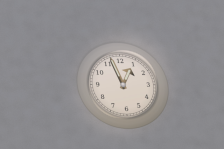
12:57
